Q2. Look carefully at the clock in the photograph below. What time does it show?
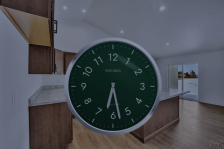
6:28
